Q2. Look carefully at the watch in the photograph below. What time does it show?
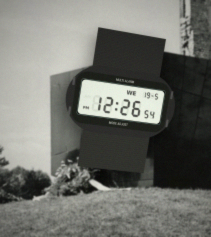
12:26
